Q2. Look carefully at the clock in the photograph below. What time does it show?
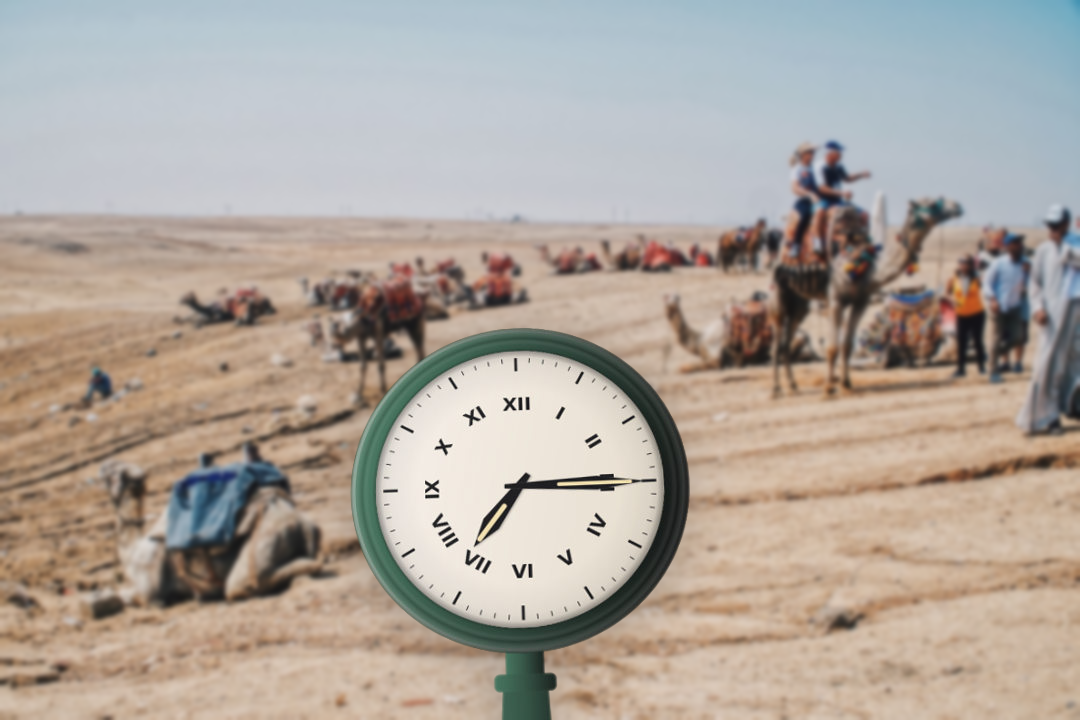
7:15
